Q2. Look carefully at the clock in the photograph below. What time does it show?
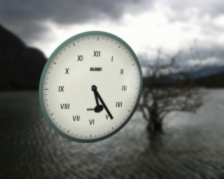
5:24
